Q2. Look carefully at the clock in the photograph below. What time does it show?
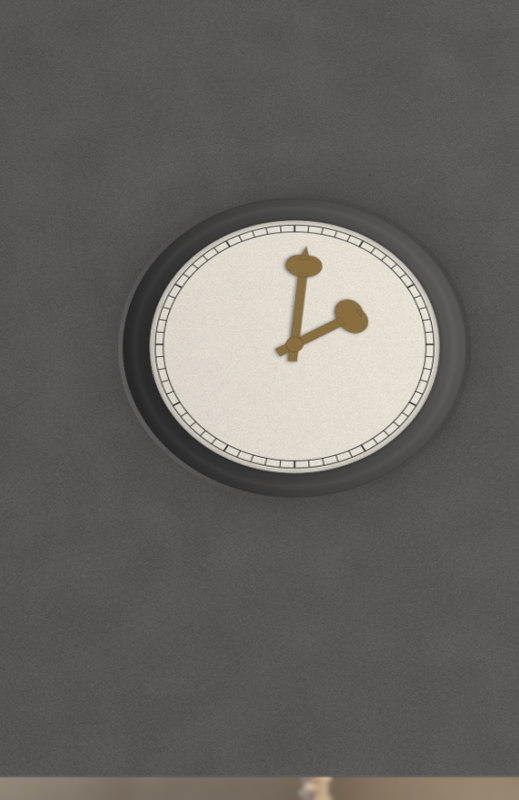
2:01
